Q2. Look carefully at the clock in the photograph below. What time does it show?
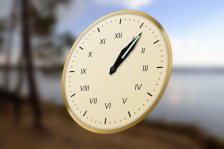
1:06
